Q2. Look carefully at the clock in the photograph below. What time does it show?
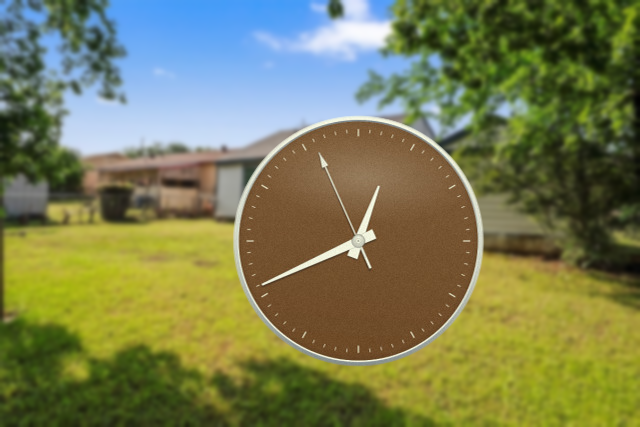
12:40:56
